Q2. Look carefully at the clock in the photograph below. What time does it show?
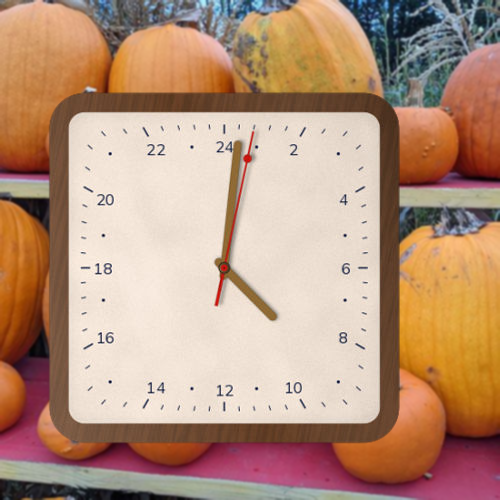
9:01:02
